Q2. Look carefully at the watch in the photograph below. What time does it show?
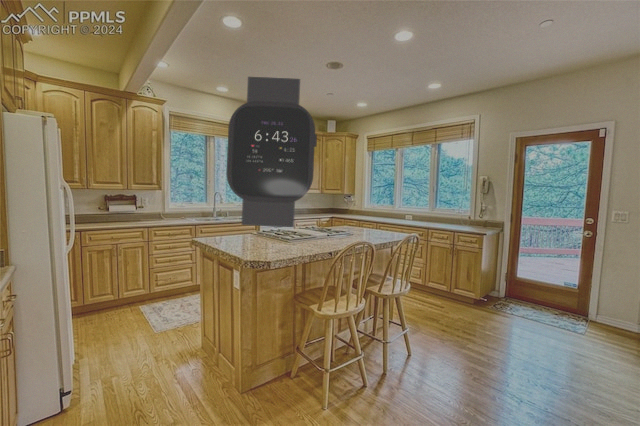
6:43
